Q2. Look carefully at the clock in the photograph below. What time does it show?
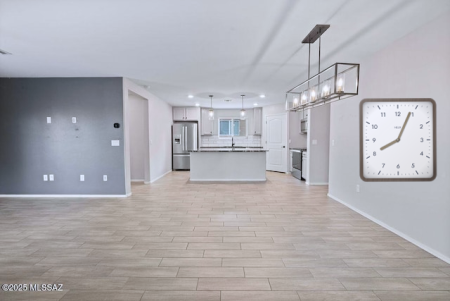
8:04
